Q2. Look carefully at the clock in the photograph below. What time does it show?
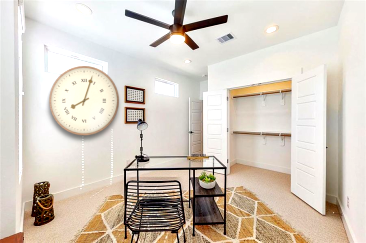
8:03
